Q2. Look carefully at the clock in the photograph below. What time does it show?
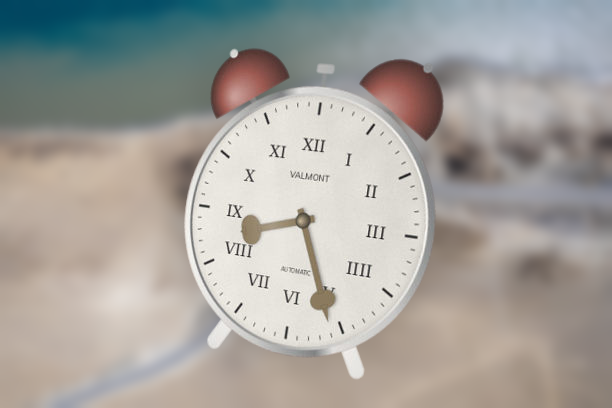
8:26
